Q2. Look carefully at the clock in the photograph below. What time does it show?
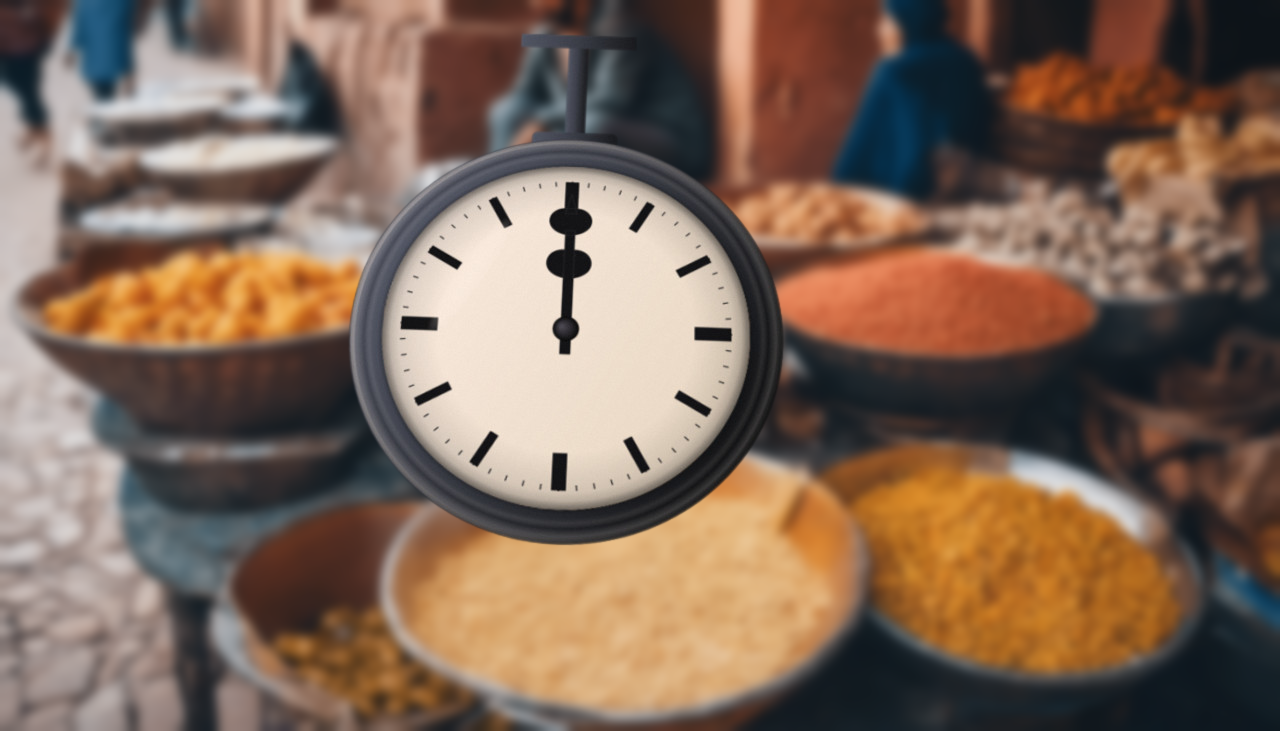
12:00
